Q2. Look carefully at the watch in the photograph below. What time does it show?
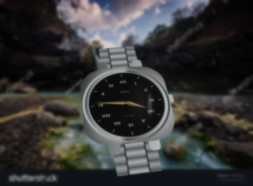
3:46
